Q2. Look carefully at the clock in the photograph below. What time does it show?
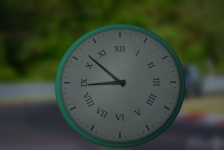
8:52
